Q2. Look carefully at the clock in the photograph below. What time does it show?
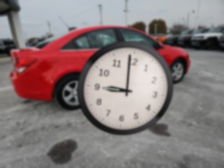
8:59
